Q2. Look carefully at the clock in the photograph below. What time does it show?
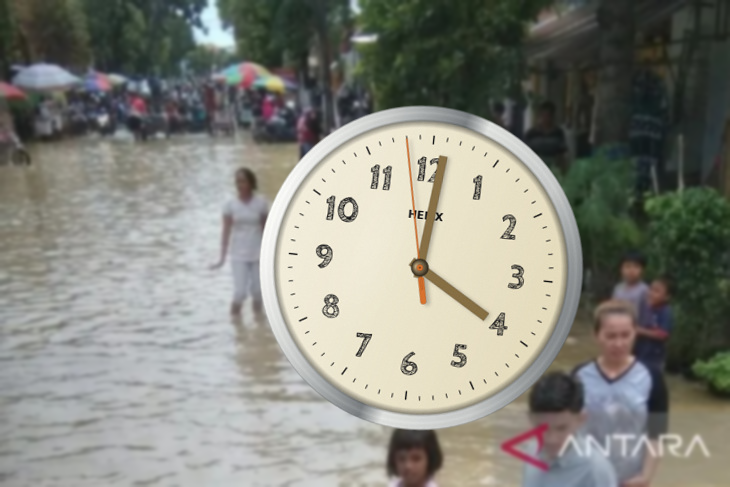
4:00:58
